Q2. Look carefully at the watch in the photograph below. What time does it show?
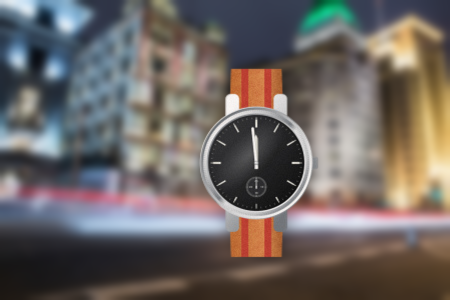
11:59
